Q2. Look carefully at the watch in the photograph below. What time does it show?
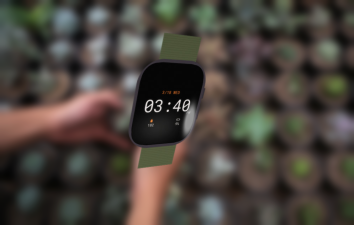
3:40
